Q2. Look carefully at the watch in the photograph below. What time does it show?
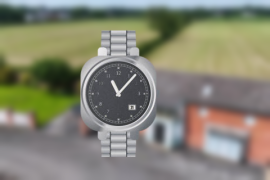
11:07
